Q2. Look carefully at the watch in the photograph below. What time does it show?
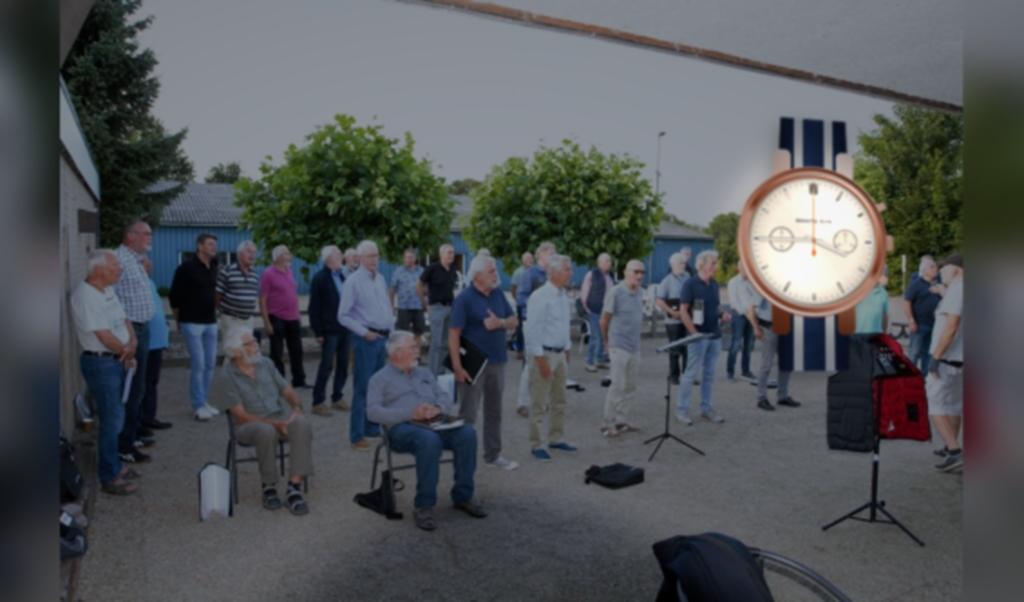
3:45
